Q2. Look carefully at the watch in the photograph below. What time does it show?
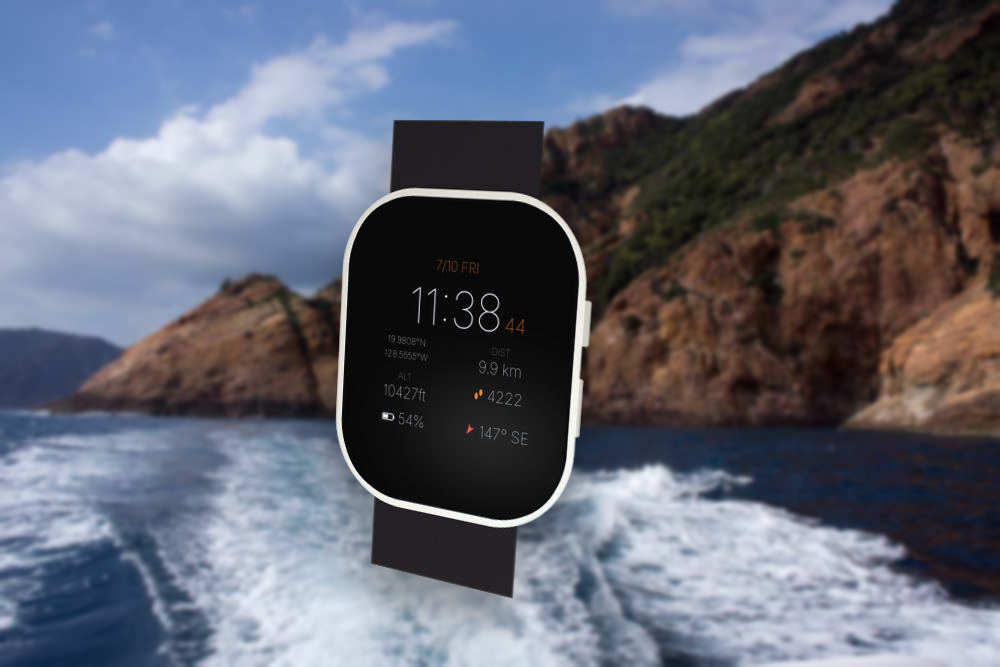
11:38:44
